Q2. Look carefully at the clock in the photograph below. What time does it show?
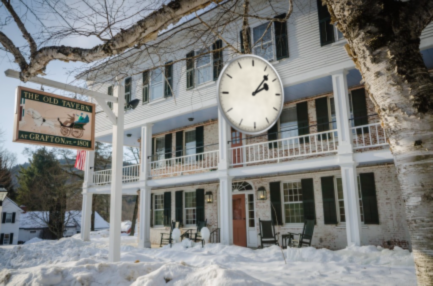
2:07
